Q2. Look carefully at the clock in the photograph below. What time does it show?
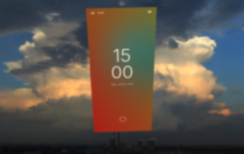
15:00
